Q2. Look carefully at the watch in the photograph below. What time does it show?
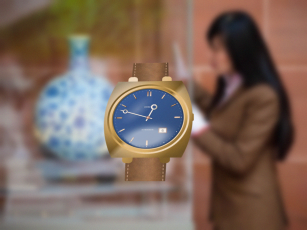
12:48
